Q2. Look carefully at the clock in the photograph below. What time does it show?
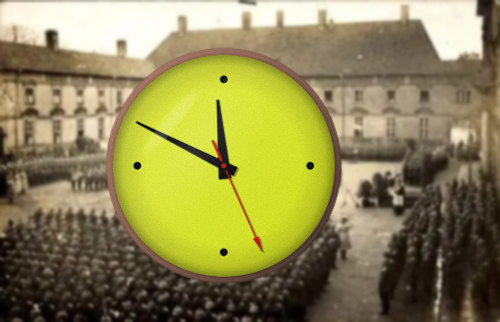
11:49:26
